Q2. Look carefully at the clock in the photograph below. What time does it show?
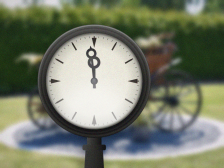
11:59
